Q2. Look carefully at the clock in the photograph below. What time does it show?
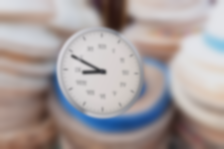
8:49
